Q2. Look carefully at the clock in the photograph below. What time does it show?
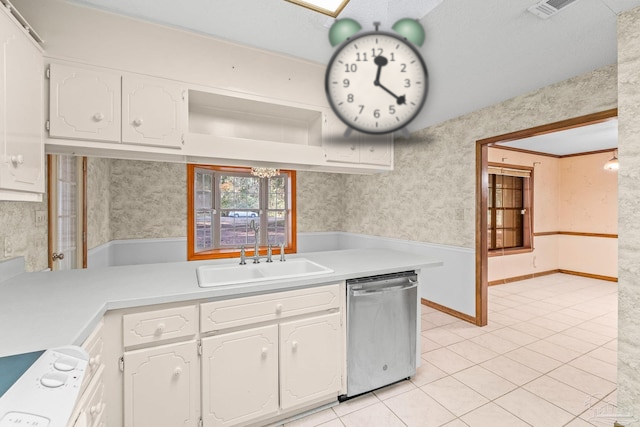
12:21
